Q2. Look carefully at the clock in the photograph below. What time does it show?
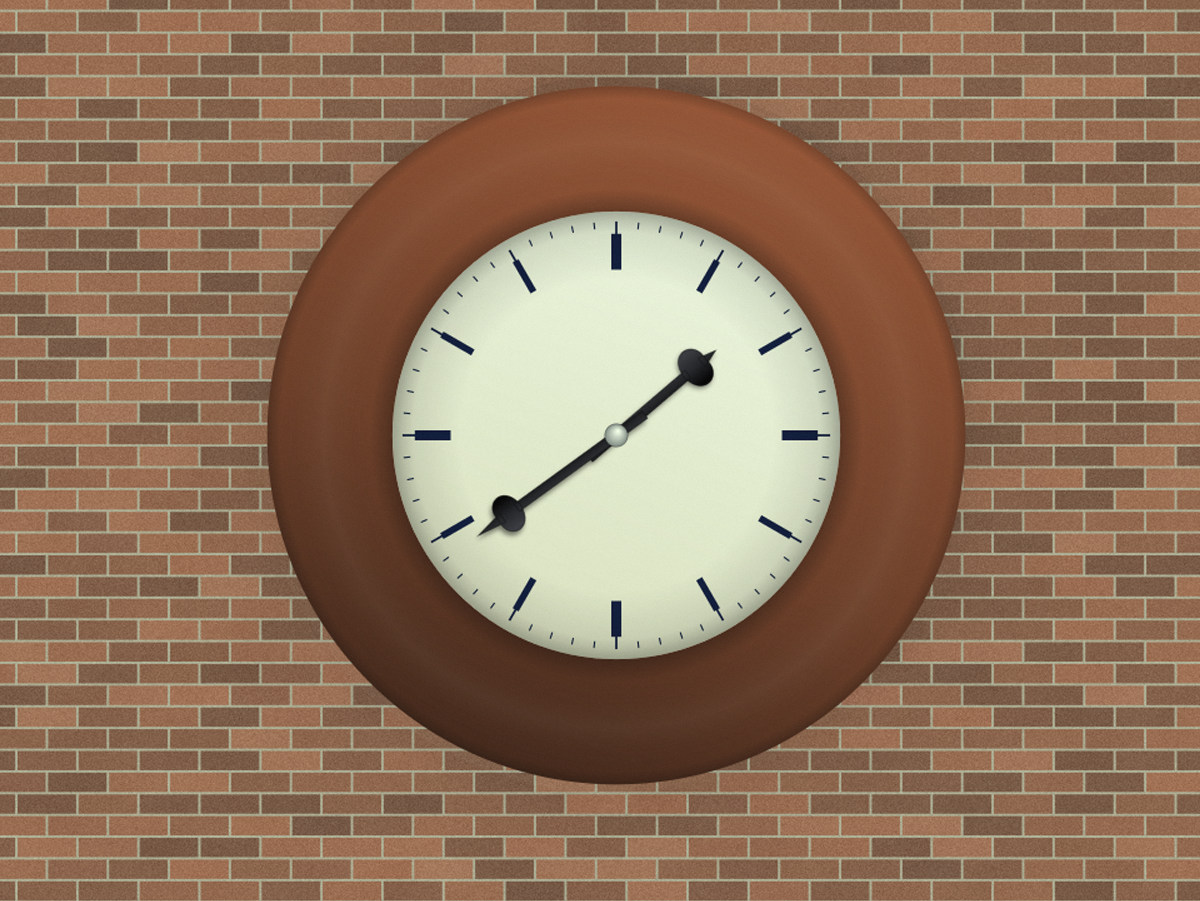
1:39
